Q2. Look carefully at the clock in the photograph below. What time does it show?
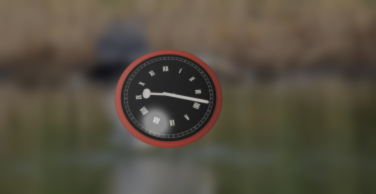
9:18
